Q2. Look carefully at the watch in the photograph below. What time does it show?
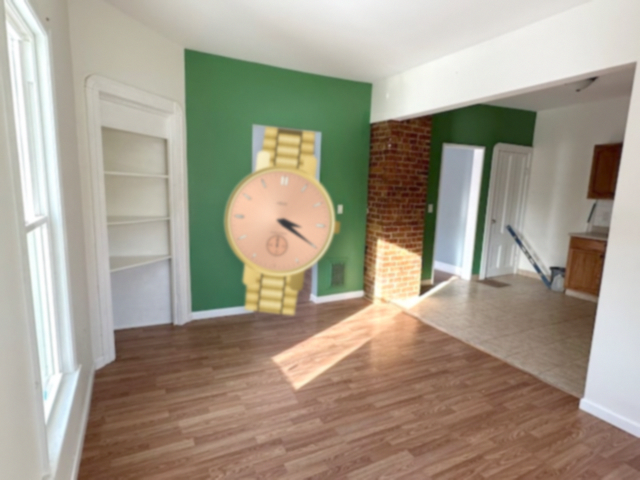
3:20
